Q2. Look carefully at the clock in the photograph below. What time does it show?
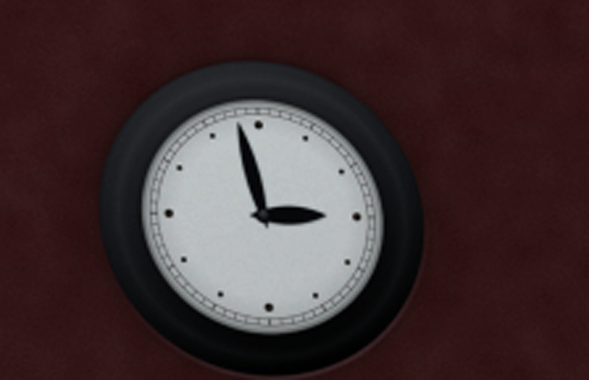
2:58
